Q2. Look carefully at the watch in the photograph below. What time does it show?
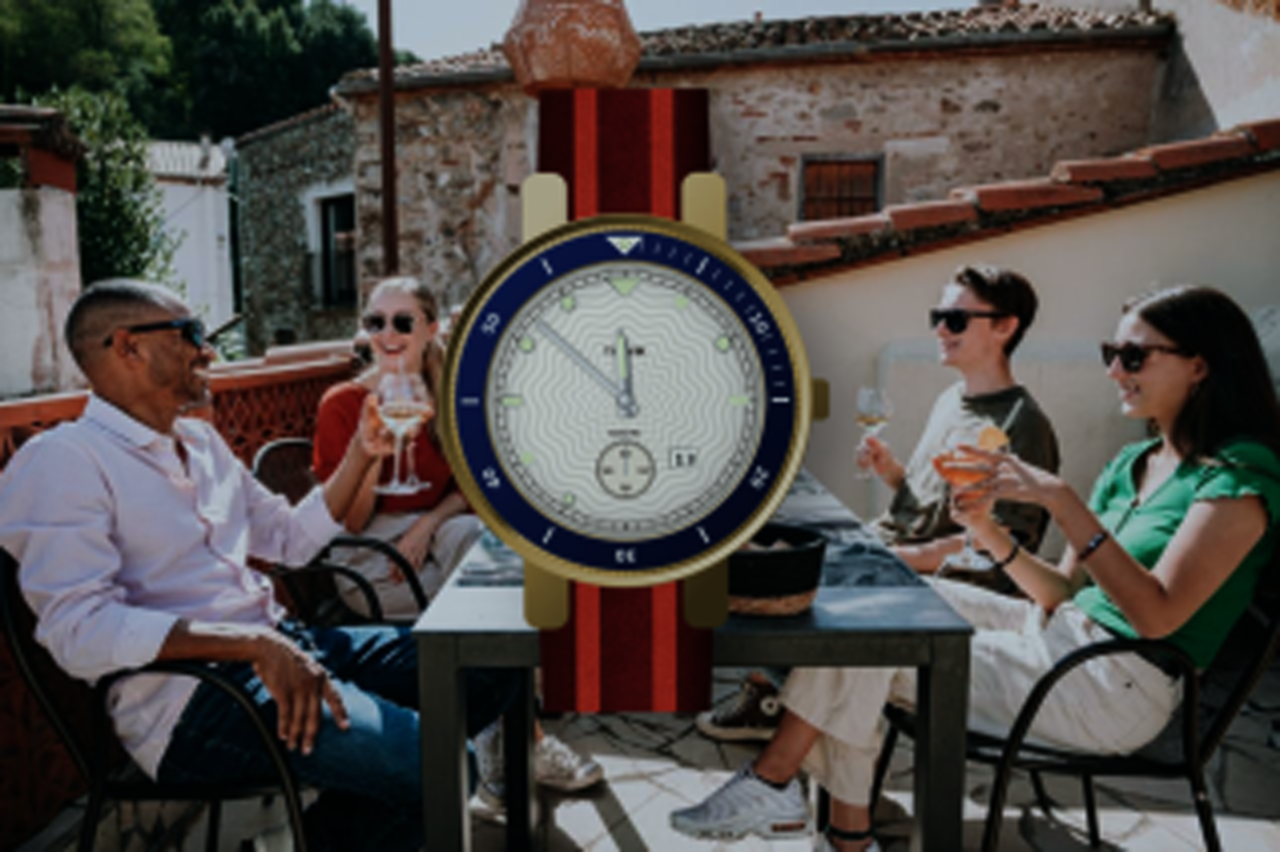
11:52
